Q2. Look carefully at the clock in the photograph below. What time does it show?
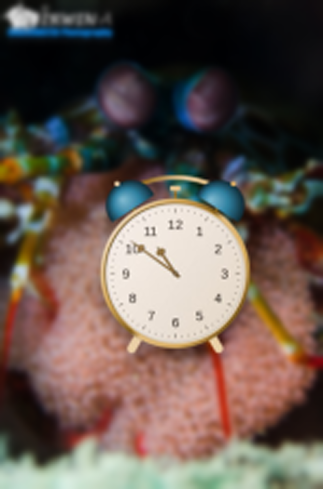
10:51
